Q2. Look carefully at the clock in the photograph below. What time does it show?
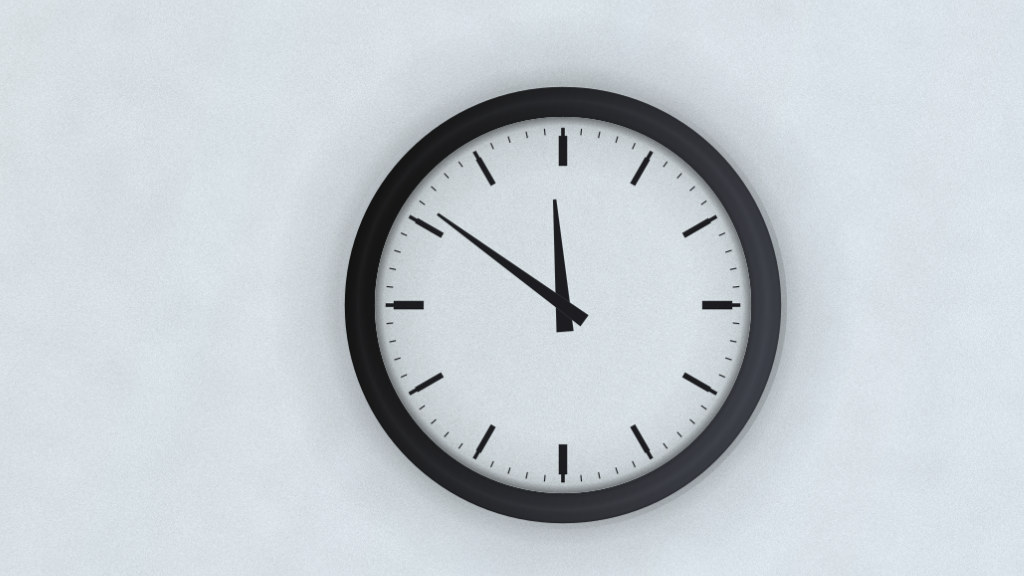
11:51
